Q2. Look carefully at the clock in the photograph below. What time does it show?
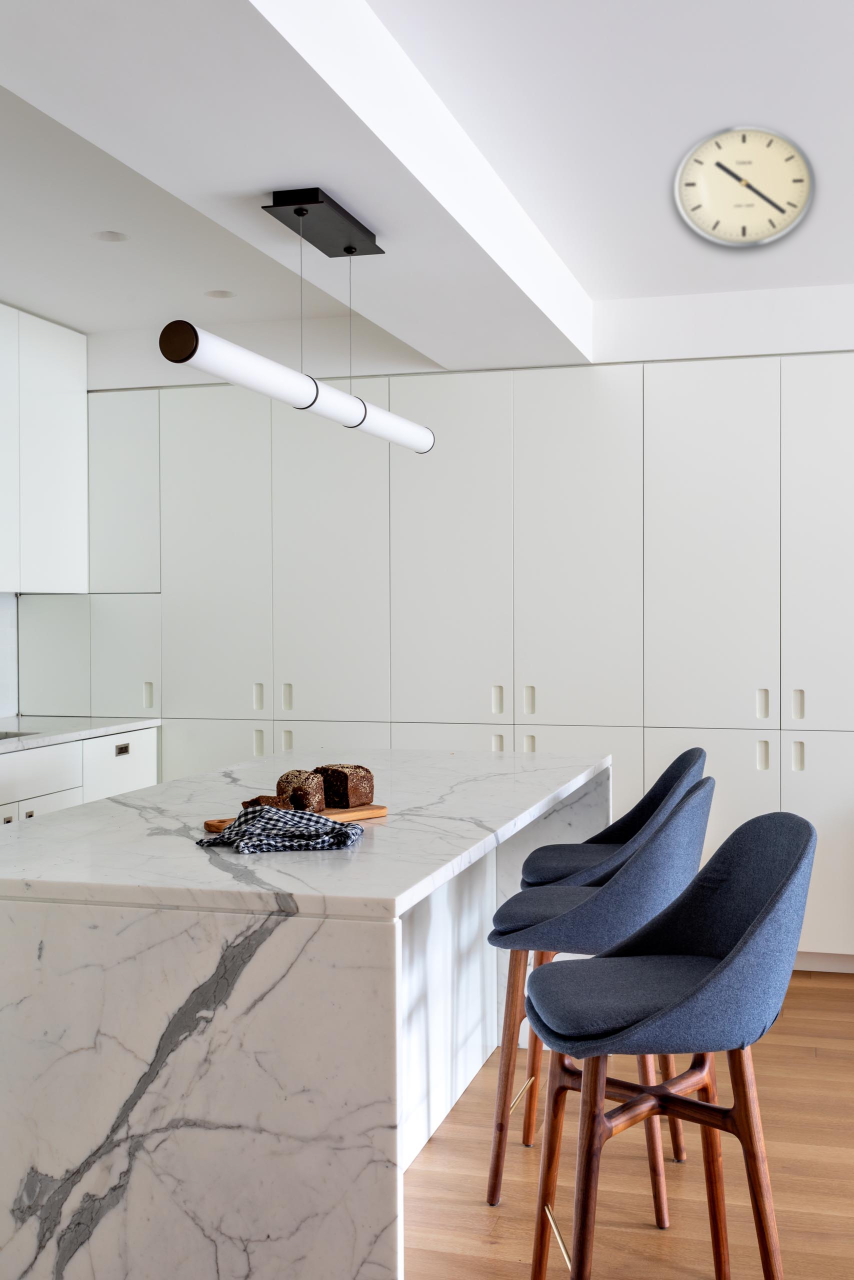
10:22
